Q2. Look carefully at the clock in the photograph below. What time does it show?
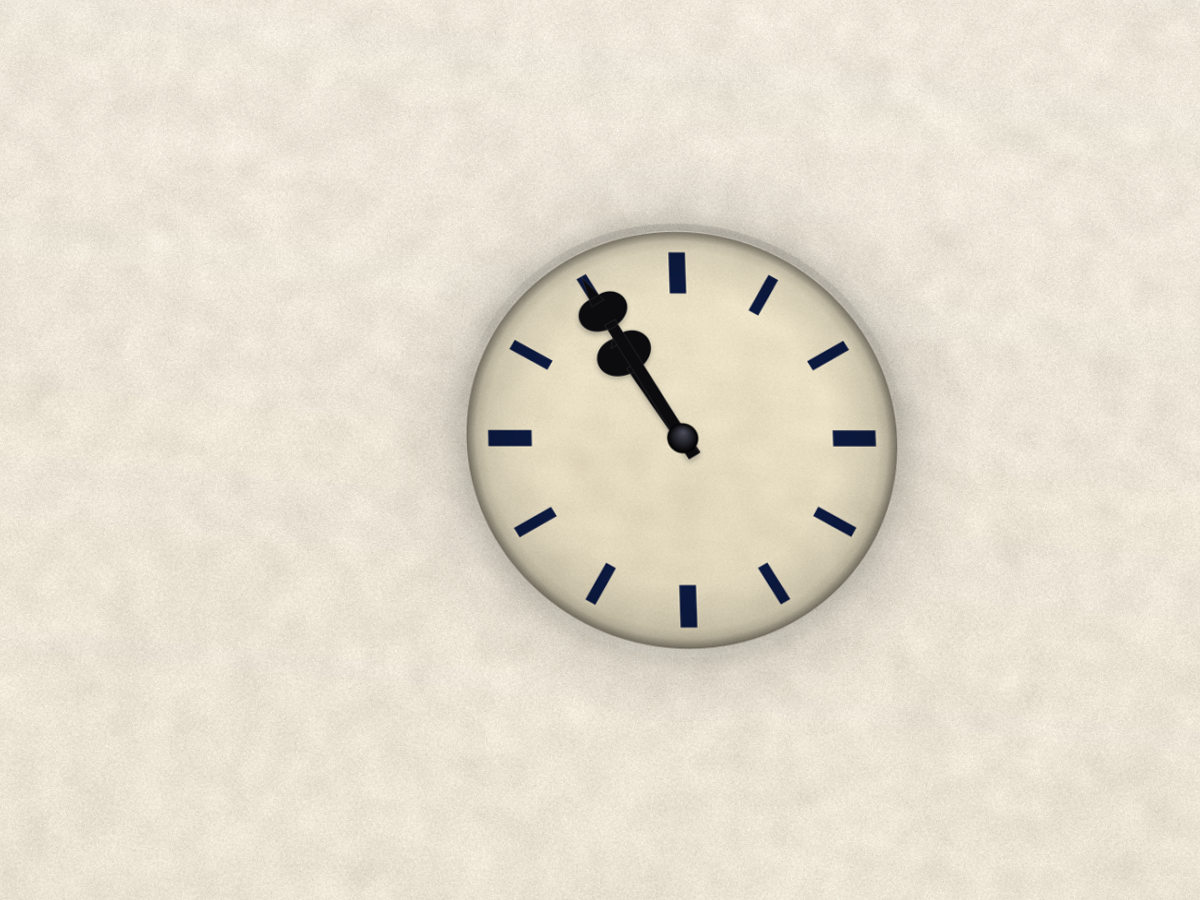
10:55
